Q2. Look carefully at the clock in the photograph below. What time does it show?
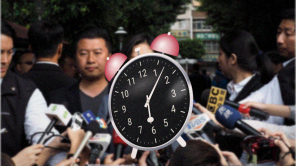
6:07
